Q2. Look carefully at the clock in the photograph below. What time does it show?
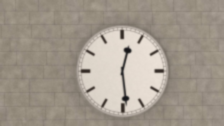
12:29
